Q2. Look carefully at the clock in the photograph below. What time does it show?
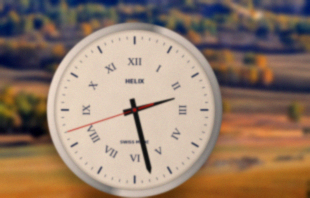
2:27:42
